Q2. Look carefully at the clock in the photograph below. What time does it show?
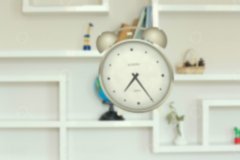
7:25
